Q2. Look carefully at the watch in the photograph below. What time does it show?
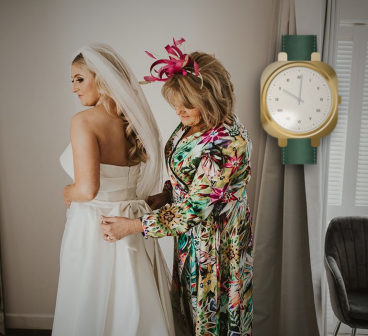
10:01
